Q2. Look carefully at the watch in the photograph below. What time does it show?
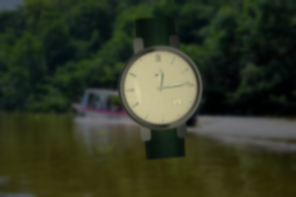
12:14
